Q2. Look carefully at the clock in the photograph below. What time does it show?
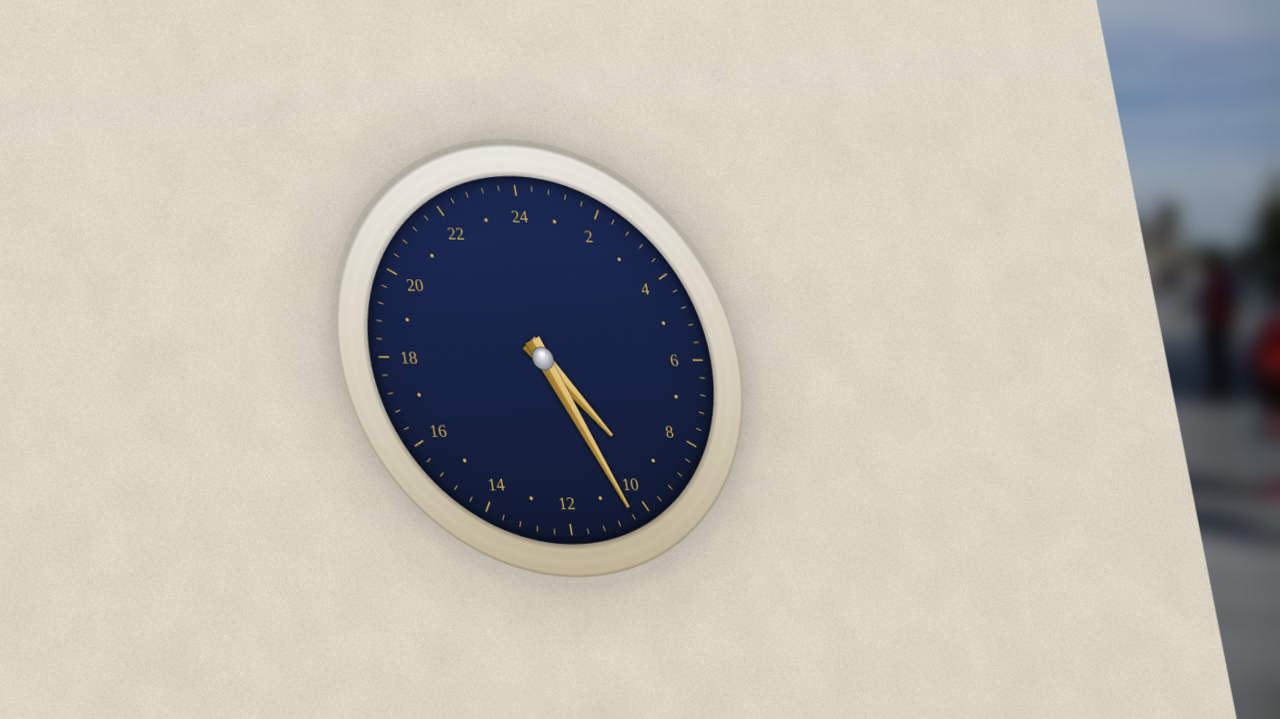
9:26
